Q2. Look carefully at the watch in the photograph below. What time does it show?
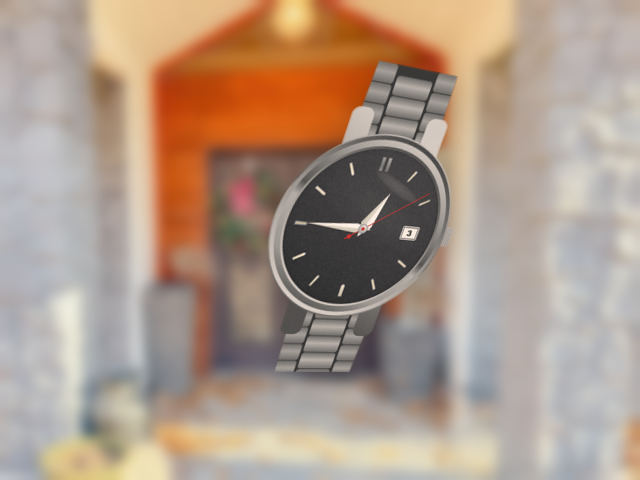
12:45:09
